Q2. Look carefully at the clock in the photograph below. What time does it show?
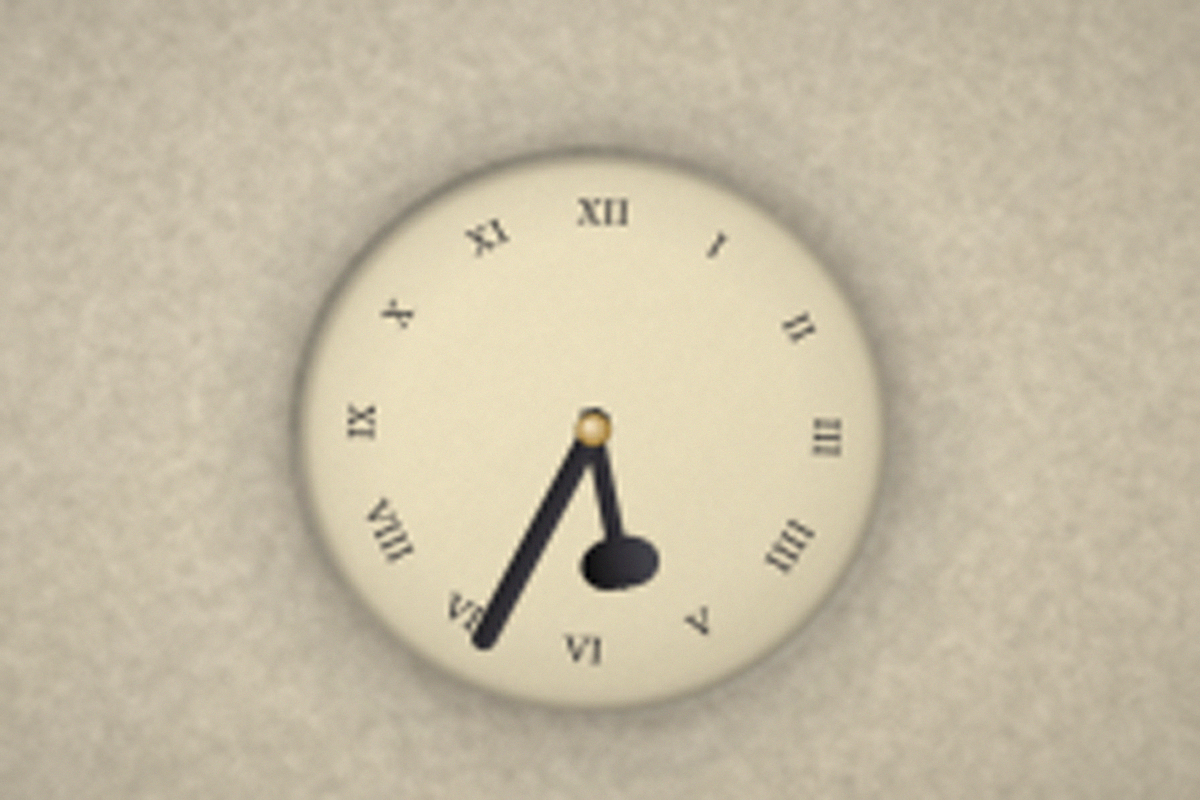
5:34
